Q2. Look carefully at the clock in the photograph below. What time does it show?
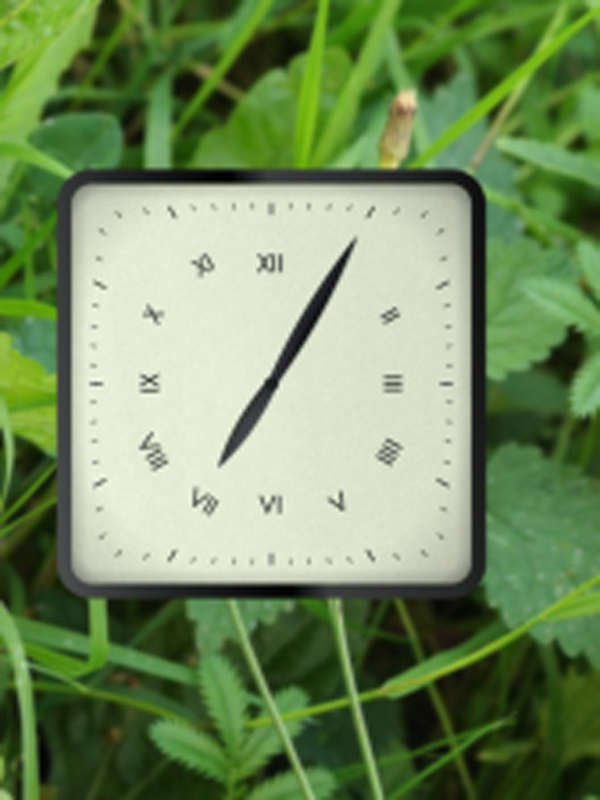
7:05
